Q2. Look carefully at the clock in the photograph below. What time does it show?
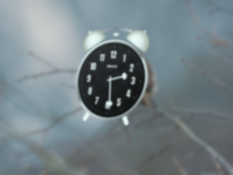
2:29
